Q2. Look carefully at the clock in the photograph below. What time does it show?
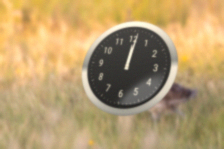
12:01
